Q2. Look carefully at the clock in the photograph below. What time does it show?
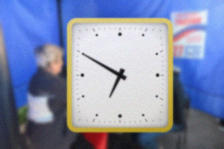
6:50
